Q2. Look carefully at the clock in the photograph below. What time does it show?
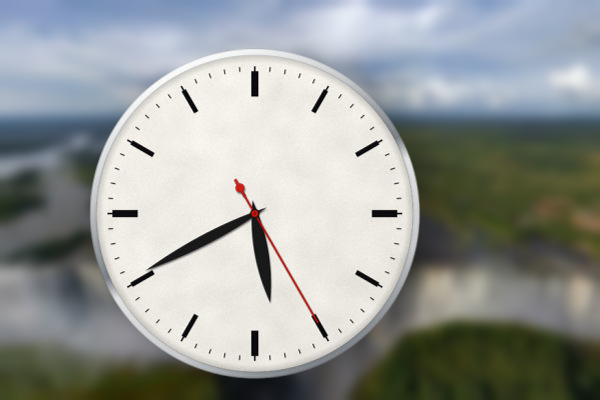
5:40:25
